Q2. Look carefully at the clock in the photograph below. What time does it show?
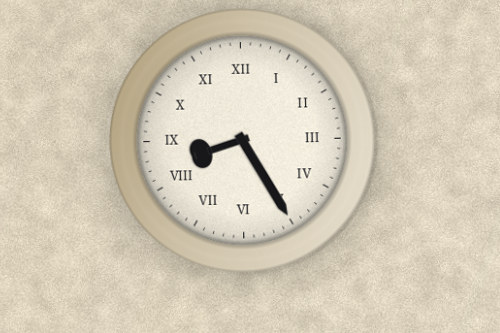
8:25
